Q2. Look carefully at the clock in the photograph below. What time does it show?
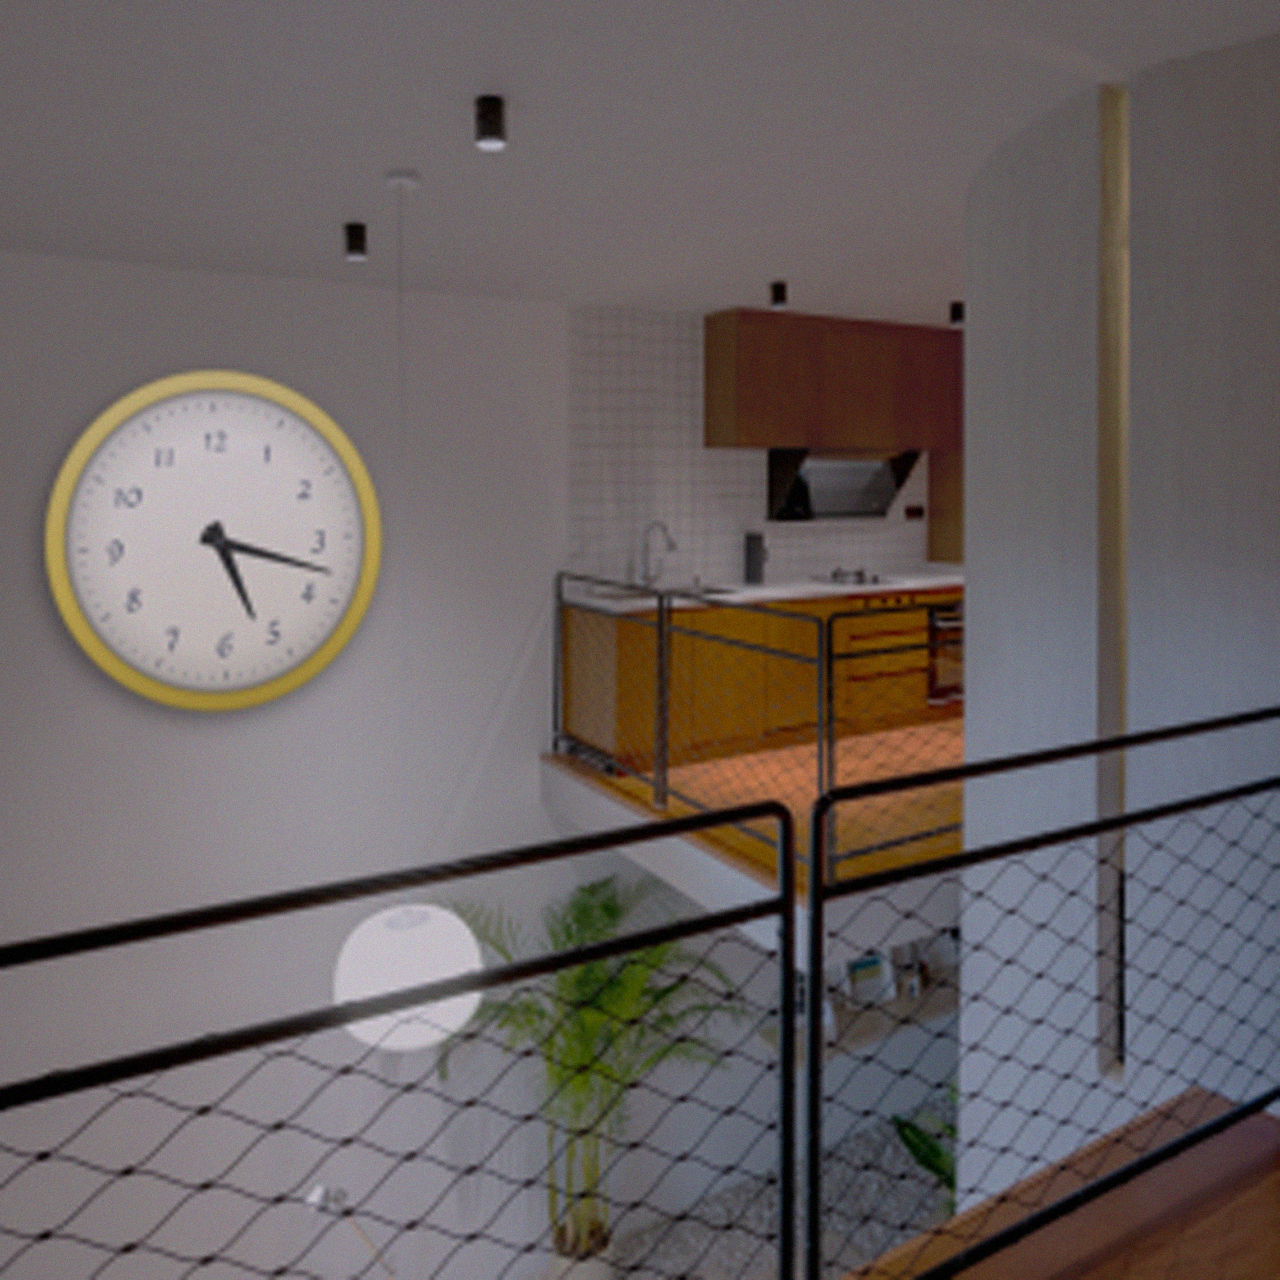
5:18
